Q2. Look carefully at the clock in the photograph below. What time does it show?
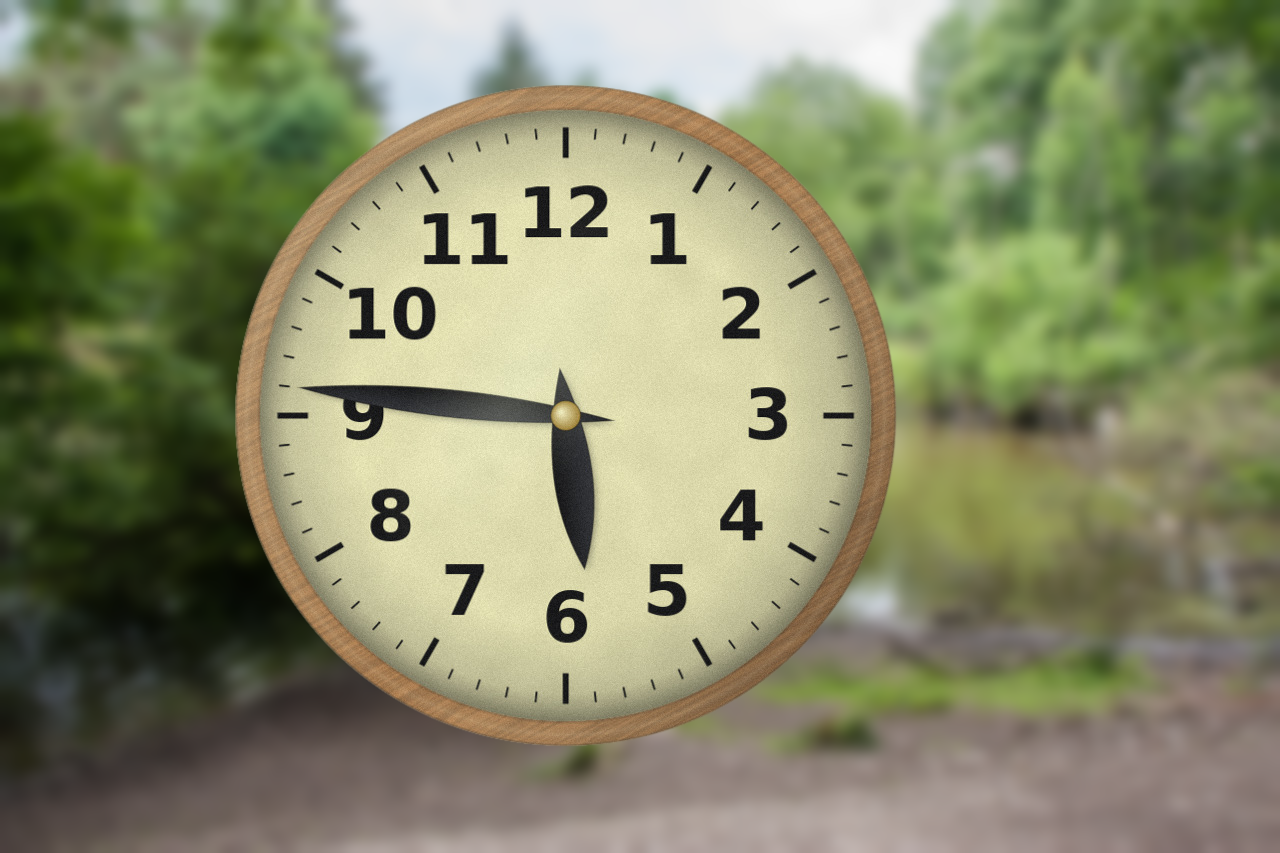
5:46
